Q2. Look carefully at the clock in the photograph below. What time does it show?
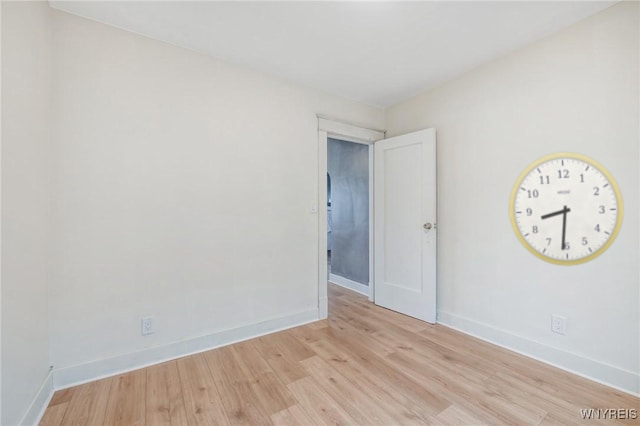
8:31
